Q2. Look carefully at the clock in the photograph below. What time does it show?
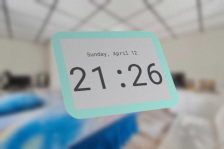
21:26
